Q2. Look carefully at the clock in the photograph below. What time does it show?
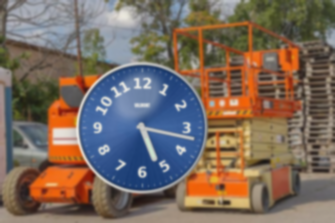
5:17
